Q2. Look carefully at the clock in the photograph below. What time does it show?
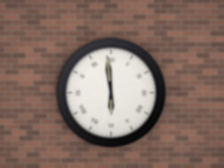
5:59
